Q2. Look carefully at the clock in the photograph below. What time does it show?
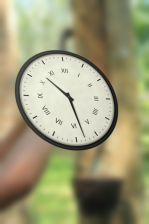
10:28
